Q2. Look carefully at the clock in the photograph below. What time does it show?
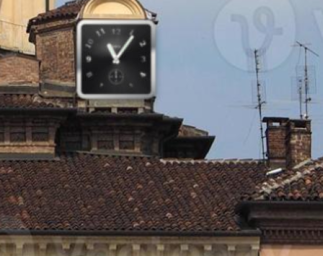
11:06
